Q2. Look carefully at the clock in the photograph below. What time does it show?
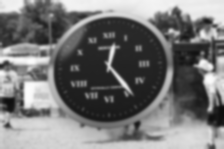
12:24
